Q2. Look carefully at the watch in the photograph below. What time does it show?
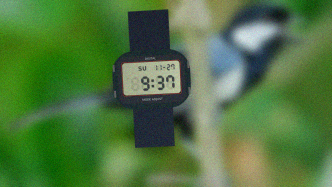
9:37
